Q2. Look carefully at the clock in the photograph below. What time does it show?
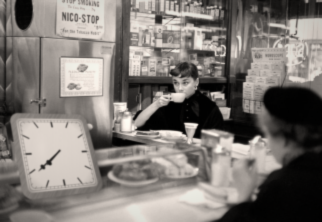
7:39
